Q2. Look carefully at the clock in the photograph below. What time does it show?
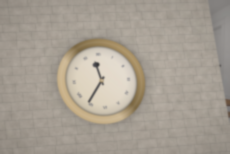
11:36
